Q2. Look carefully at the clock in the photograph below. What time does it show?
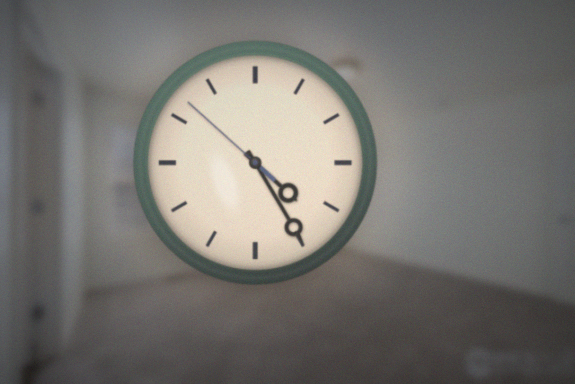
4:24:52
